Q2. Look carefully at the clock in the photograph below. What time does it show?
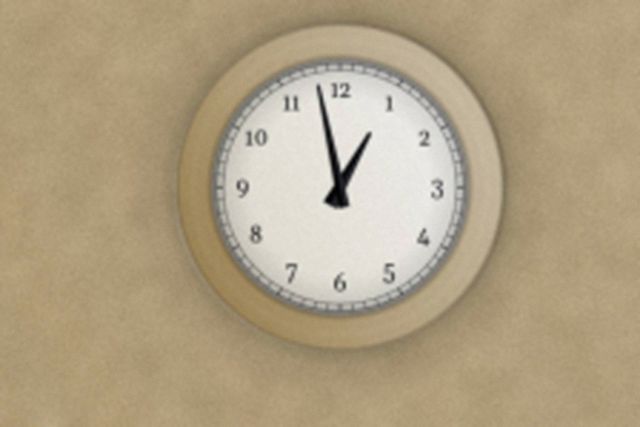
12:58
